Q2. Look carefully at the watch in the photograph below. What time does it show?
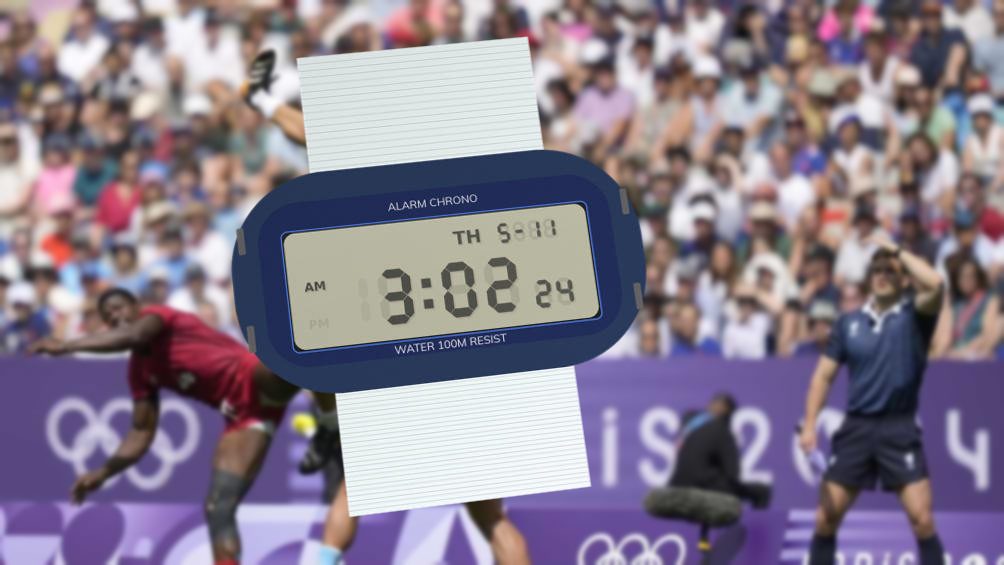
3:02:24
